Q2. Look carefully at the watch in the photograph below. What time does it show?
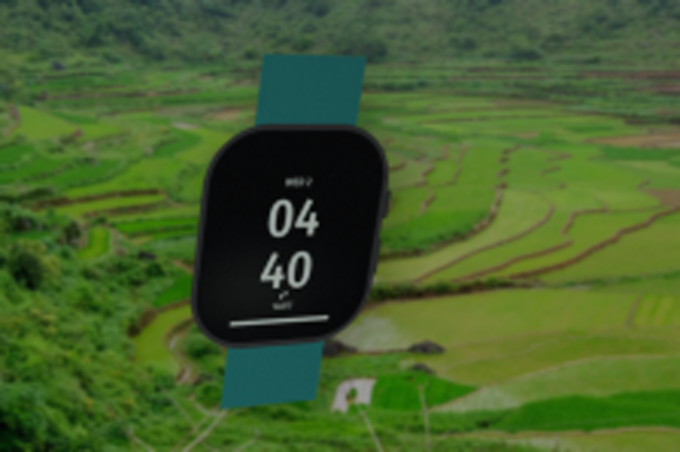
4:40
